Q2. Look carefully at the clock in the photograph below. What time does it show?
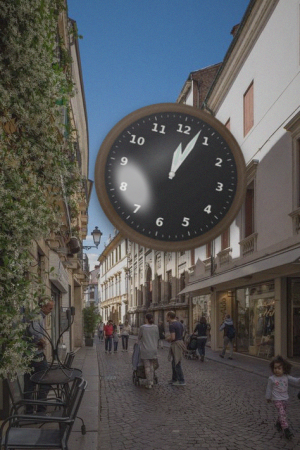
12:03
